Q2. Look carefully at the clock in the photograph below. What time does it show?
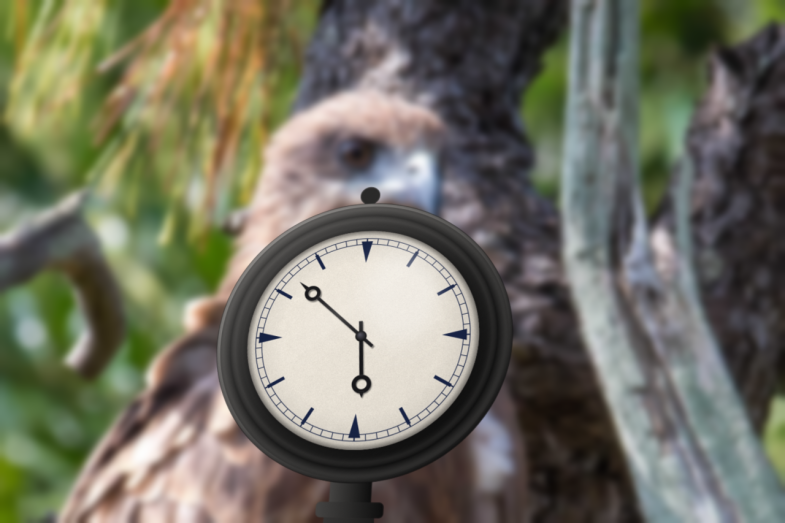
5:52
